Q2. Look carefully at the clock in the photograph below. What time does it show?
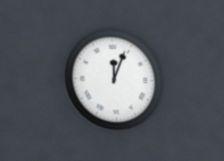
12:04
